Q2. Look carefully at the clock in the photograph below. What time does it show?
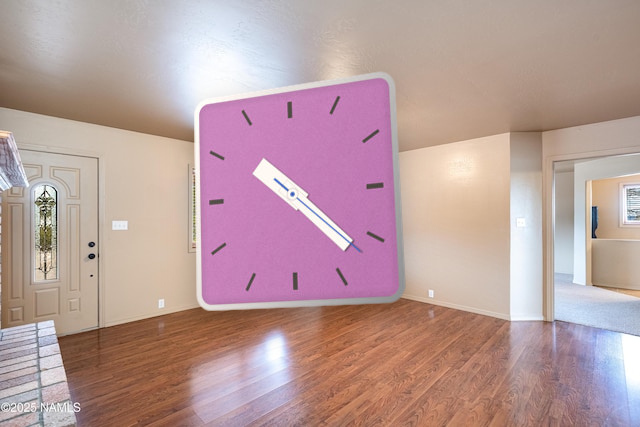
10:22:22
